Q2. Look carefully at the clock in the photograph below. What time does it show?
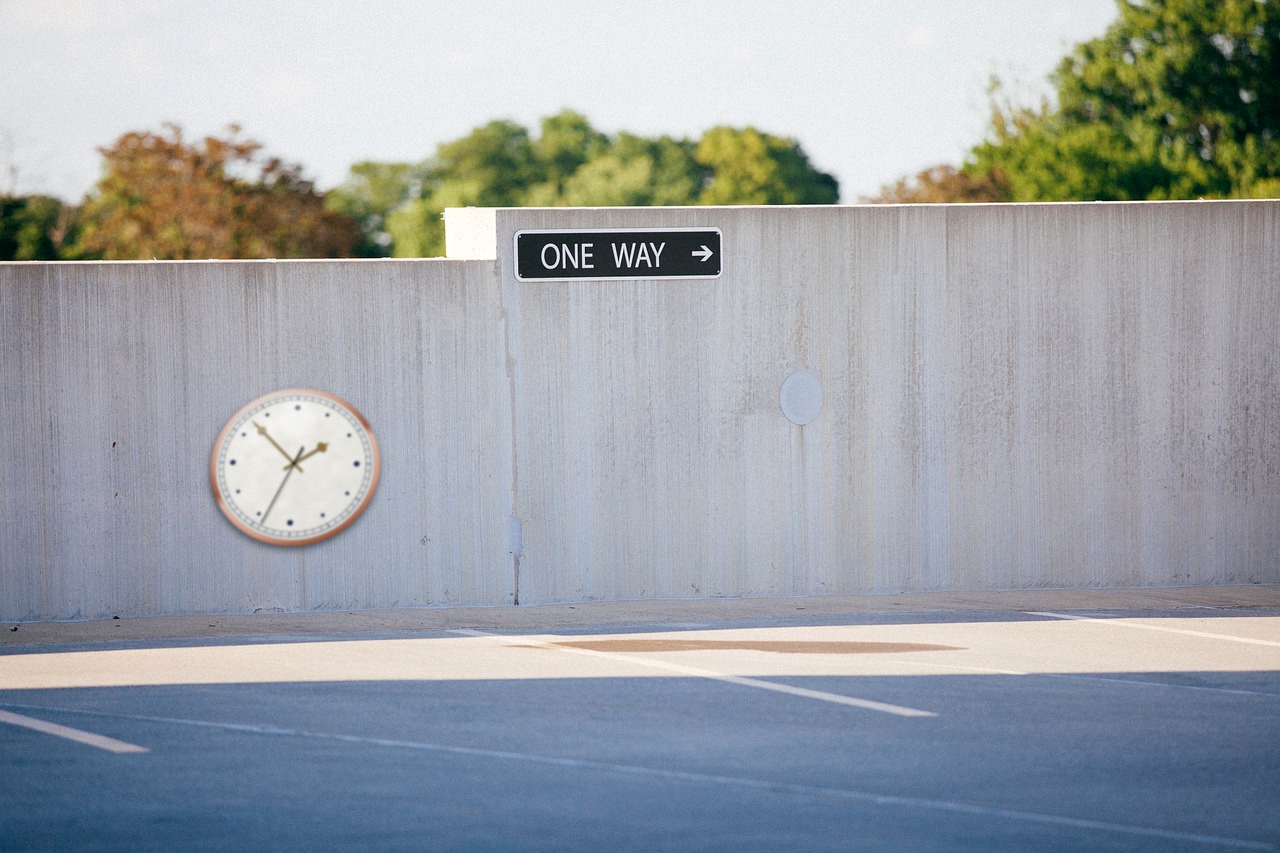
1:52:34
